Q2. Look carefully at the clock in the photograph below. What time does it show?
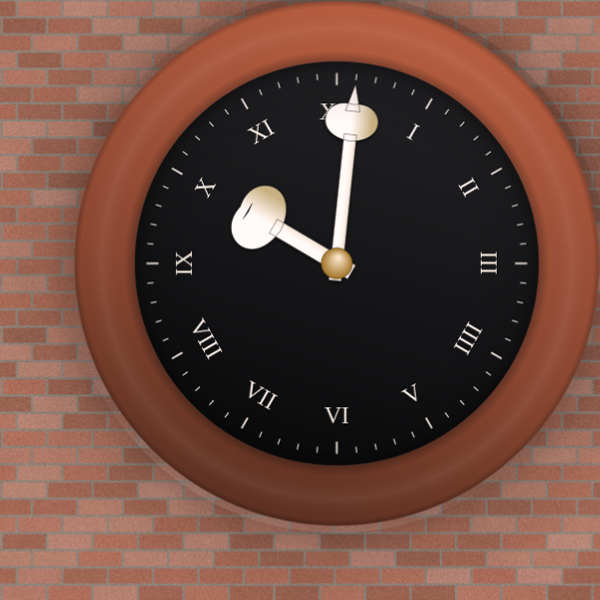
10:01
